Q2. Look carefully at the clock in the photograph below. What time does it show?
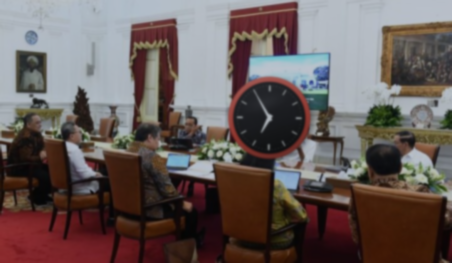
6:55
